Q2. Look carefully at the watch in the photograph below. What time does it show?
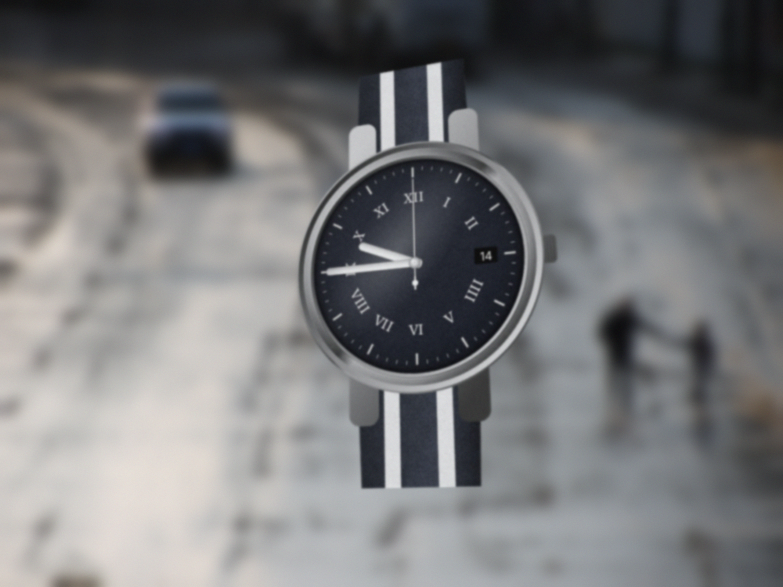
9:45:00
